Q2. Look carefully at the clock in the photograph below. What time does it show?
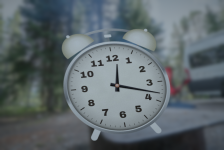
12:18
